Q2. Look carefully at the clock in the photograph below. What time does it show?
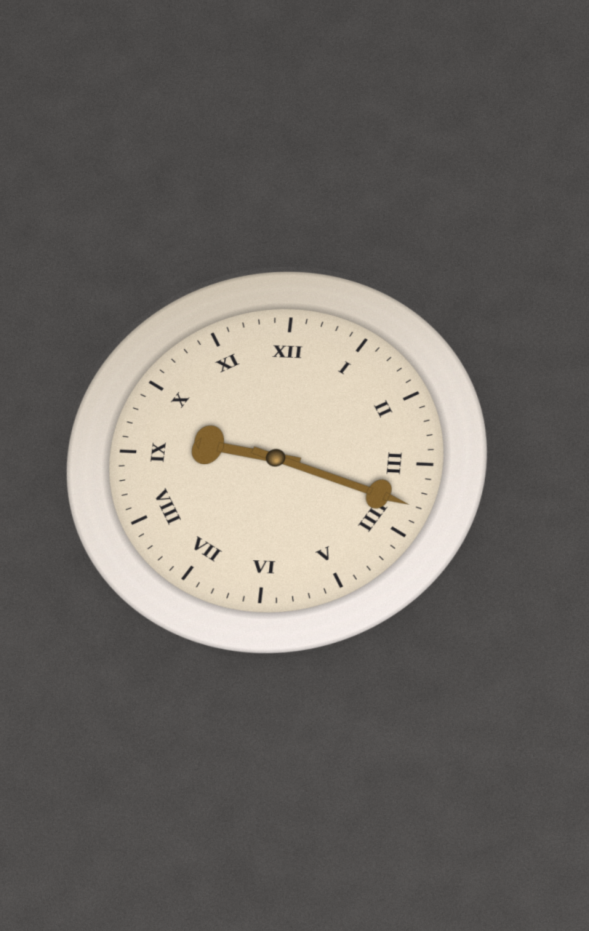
9:18
